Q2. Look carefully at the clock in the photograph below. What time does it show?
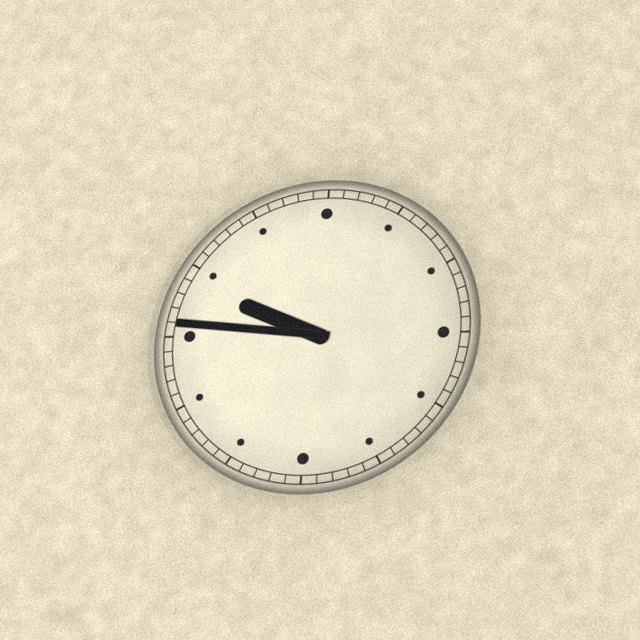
9:46
